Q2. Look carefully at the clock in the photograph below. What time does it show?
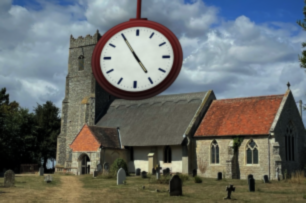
4:55
